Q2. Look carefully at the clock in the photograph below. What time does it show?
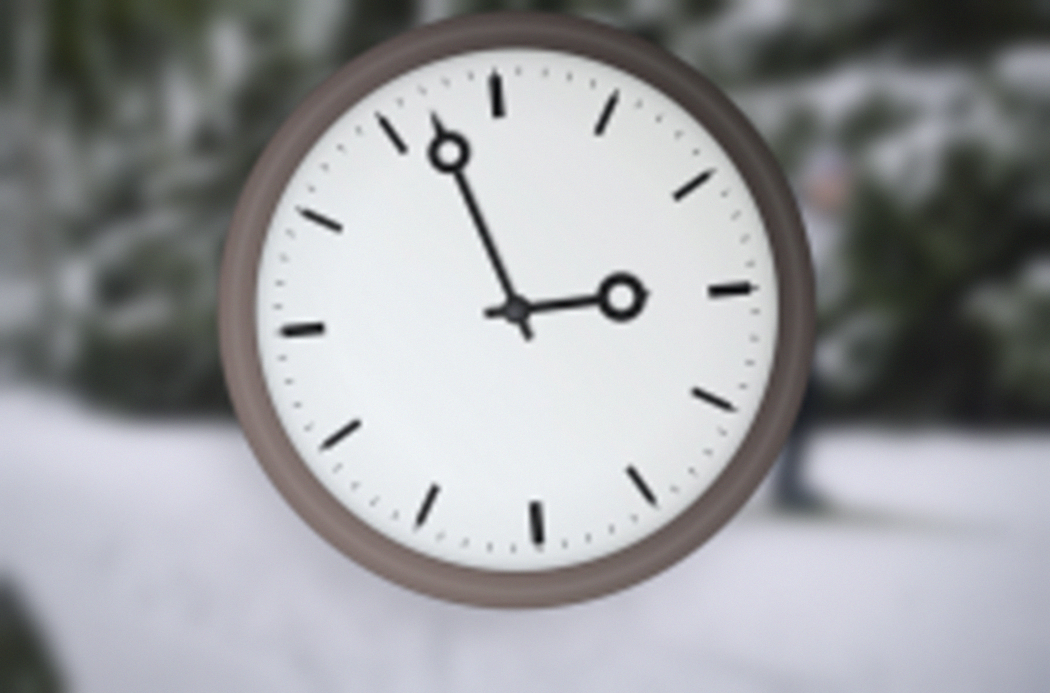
2:57
